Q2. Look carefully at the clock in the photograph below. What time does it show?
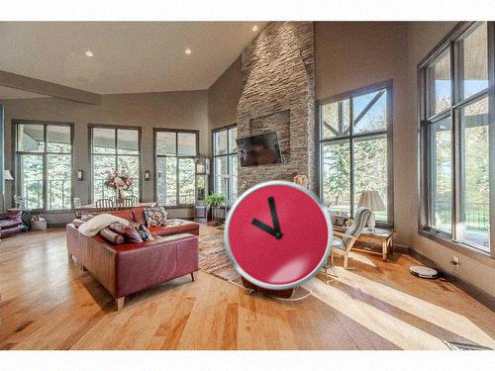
9:58
